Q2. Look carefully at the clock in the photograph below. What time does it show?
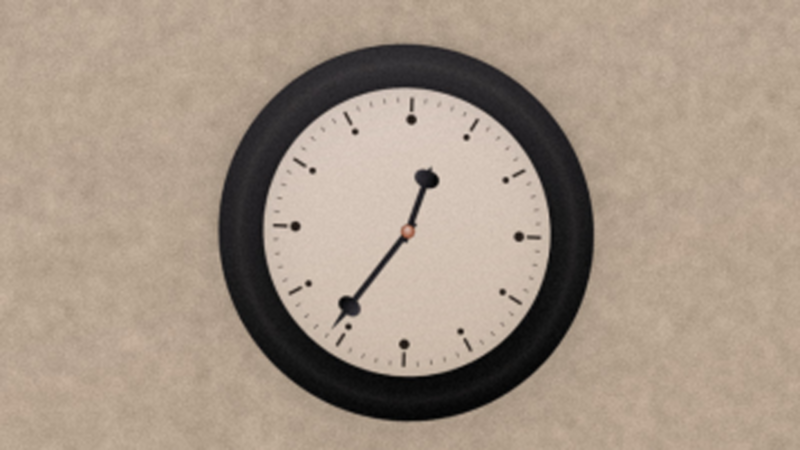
12:36
